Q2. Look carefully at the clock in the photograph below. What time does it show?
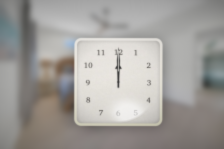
12:00
